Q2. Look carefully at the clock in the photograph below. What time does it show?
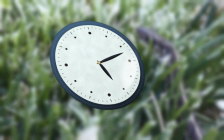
5:12
